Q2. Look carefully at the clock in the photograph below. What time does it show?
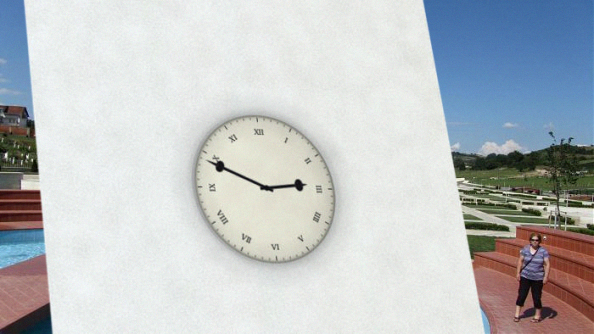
2:49
